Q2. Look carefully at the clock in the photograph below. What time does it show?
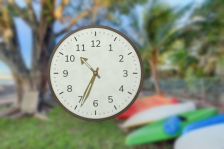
10:34
